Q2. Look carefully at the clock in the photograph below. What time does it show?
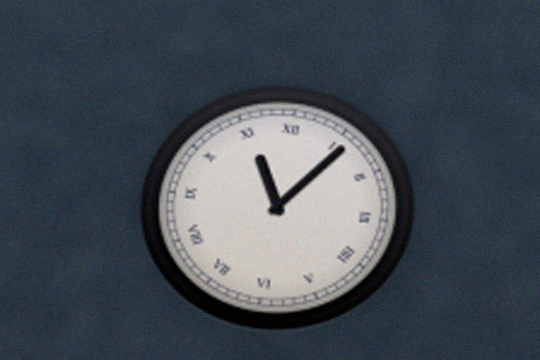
11:06
